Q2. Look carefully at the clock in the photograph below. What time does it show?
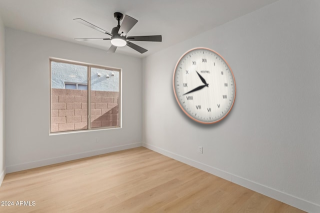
10:42
